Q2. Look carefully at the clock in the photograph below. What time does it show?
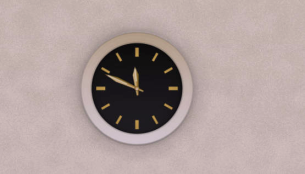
11:49
